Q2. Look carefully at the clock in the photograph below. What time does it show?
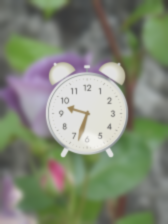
9:33
